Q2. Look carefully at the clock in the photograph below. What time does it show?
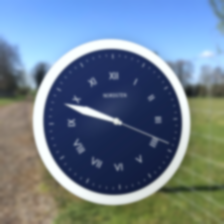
9:48:19
